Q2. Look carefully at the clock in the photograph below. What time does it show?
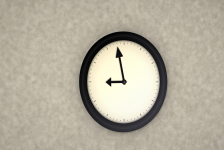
8:58
